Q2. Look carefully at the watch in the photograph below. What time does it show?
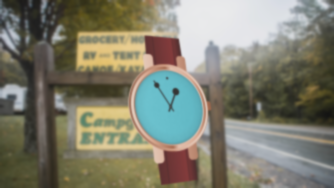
12:55
